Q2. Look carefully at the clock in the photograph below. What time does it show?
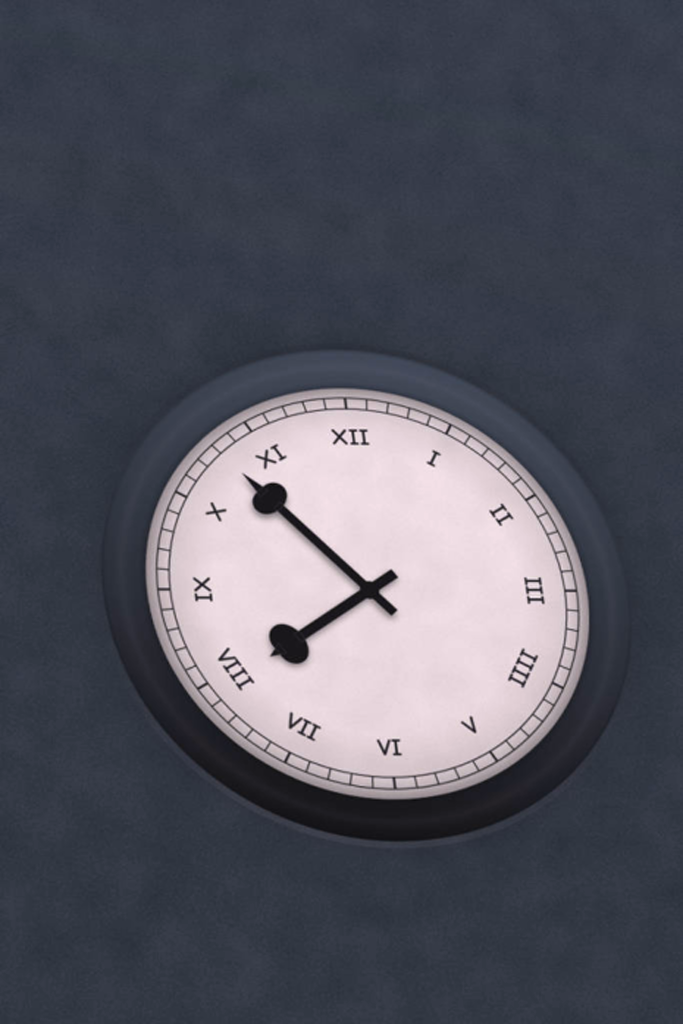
7:53
